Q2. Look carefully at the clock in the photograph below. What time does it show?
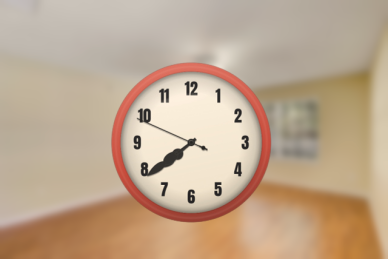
7:38:49
